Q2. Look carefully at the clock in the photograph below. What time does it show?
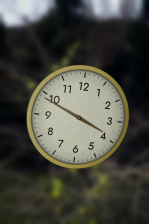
3:49
